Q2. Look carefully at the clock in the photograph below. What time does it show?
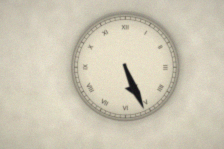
5:26
